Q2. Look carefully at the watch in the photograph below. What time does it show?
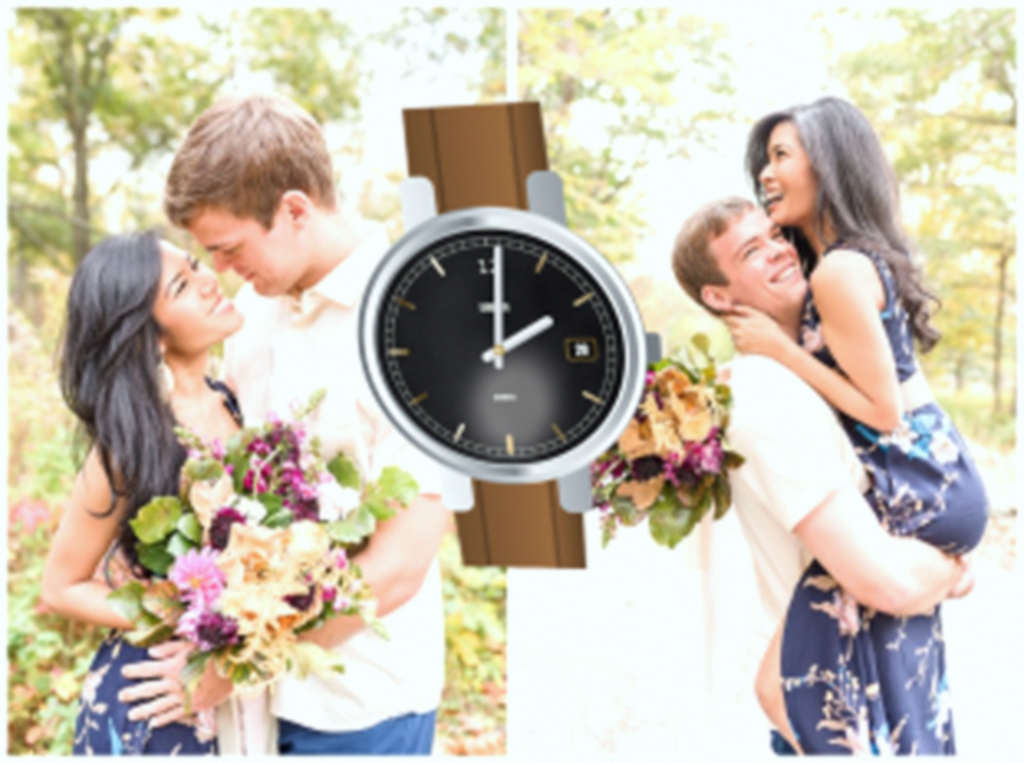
2:01
